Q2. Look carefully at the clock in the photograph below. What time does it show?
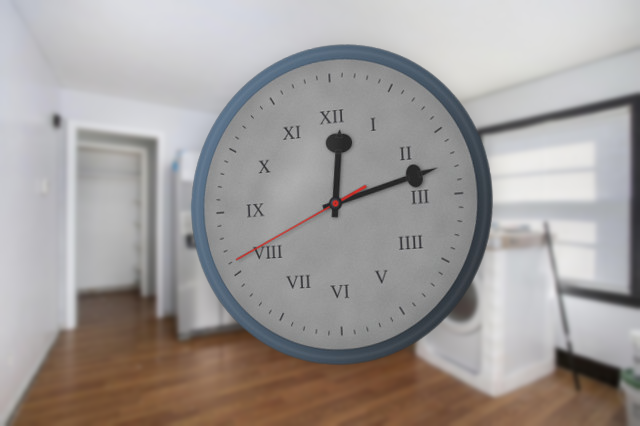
12:12:41
